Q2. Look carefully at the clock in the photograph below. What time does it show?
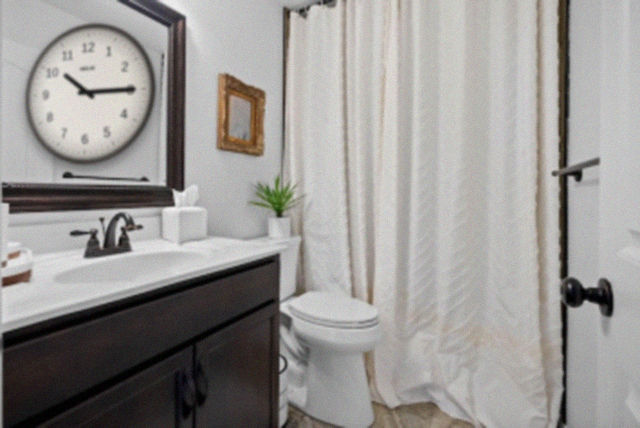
10:15
